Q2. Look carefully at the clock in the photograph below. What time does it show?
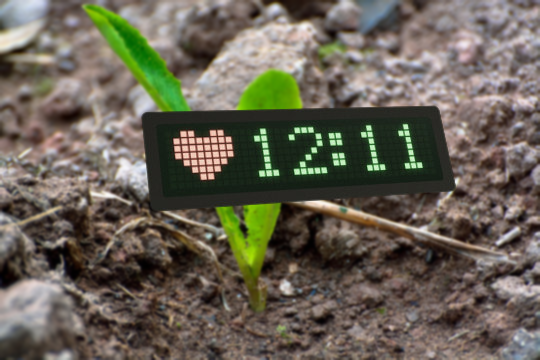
12:11
